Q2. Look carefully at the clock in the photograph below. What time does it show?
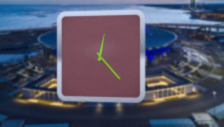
12:23
